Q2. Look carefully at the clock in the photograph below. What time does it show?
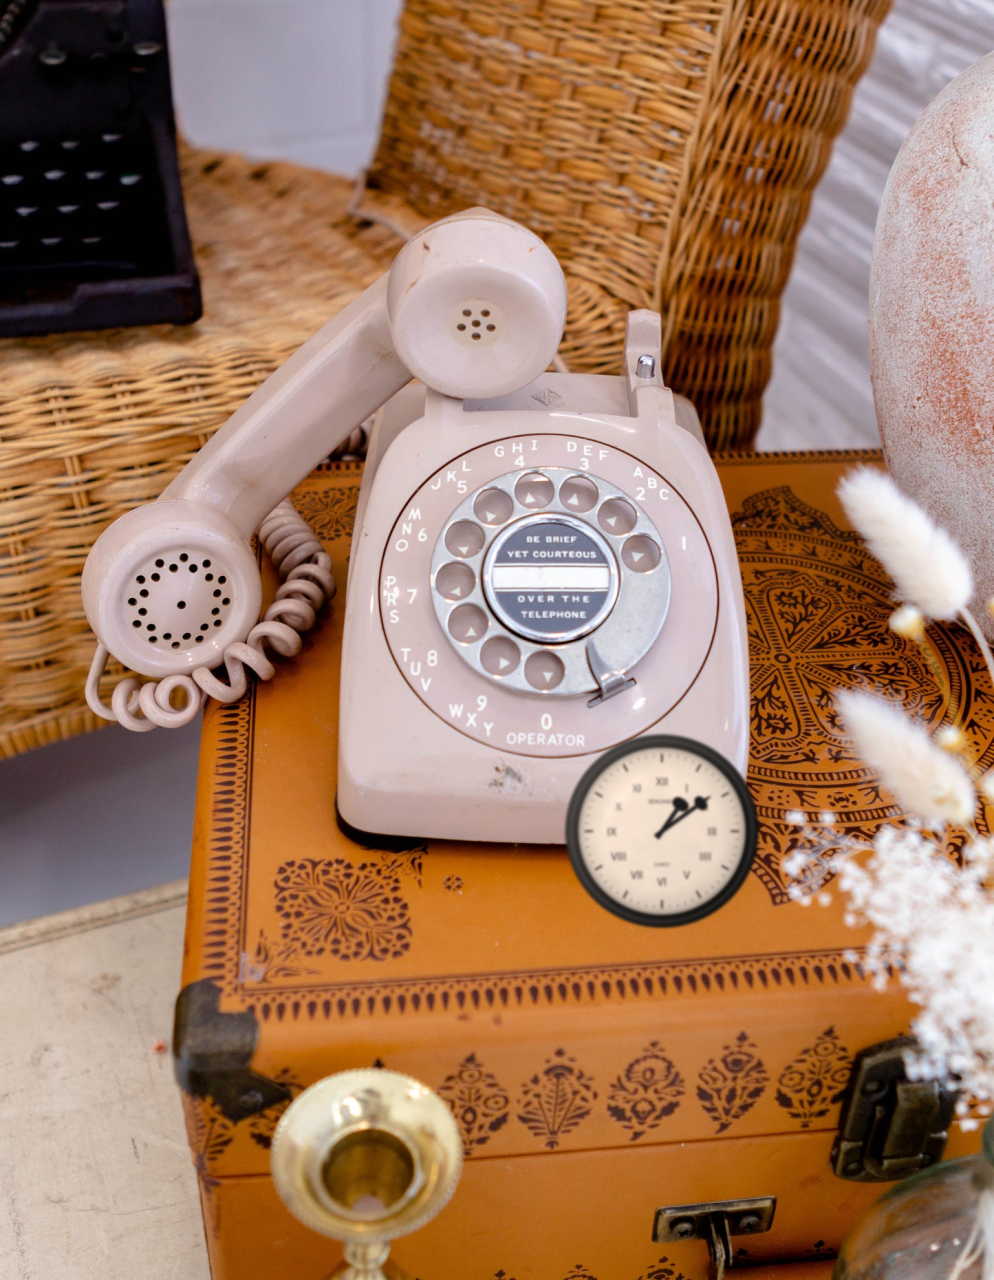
1:09
